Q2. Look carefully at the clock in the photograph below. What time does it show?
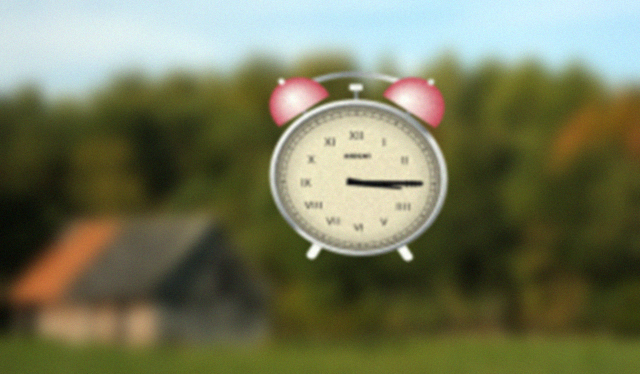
3:15
